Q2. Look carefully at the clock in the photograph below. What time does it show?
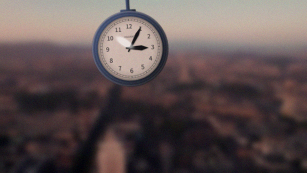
3:05
